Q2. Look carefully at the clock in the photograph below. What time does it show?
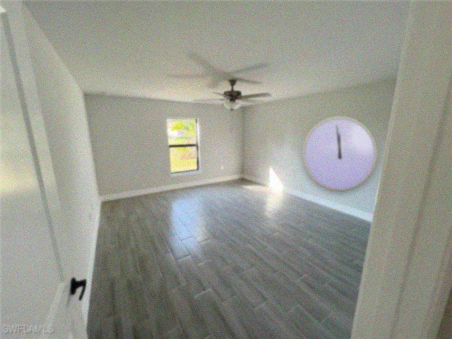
11:59
